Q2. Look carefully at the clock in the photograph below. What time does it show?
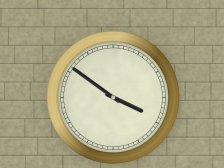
3:51
